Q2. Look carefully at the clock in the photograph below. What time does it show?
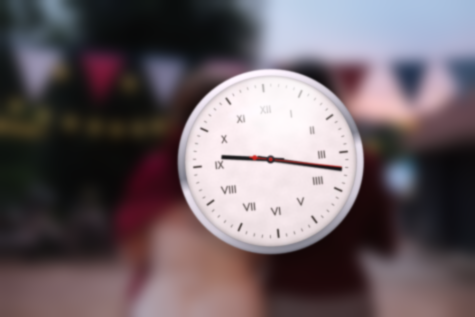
9:17:17
